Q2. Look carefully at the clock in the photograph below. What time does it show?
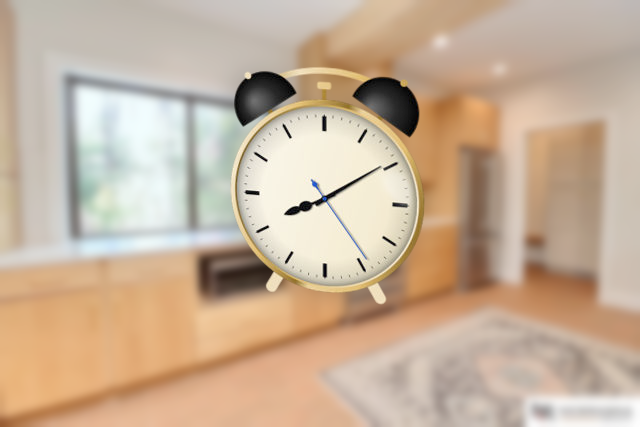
8:09:24
